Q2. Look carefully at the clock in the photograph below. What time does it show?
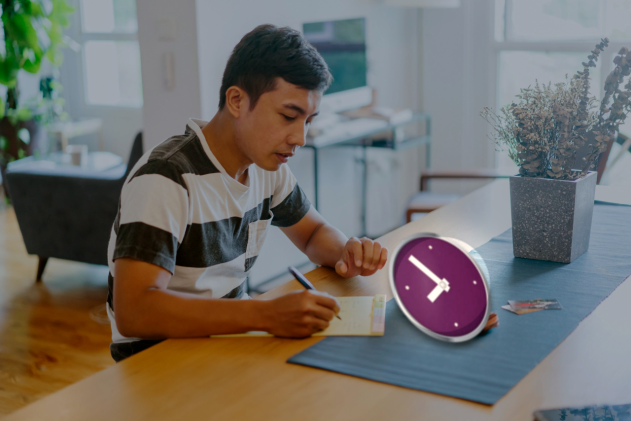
7:53
